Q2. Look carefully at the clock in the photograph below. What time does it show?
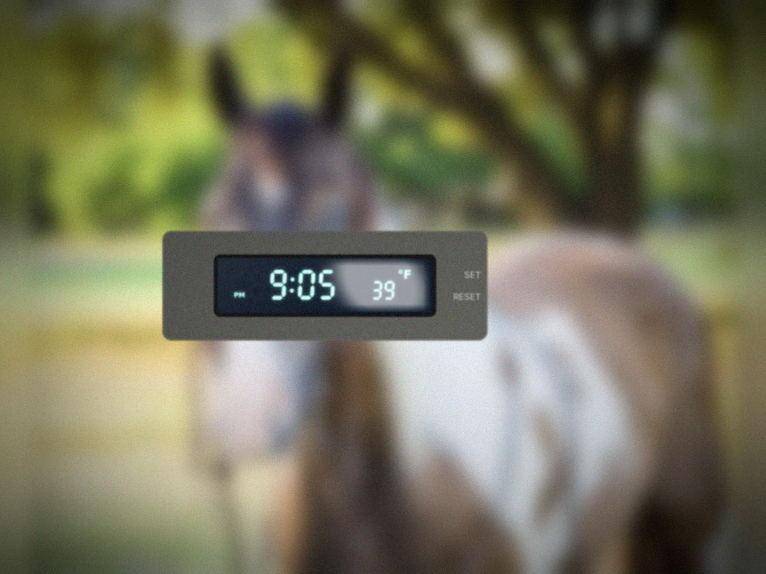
9:05
